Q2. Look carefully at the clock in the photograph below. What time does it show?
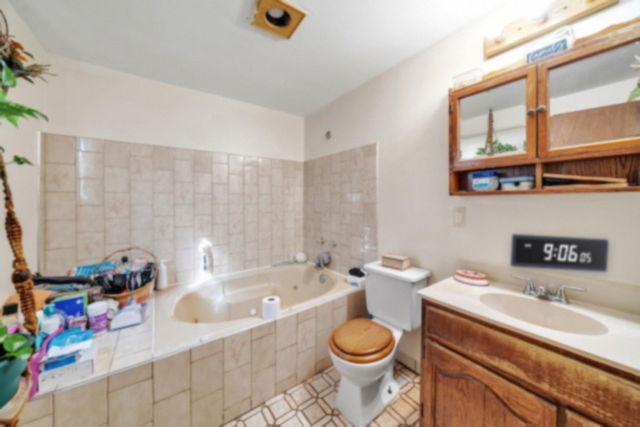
9:06
